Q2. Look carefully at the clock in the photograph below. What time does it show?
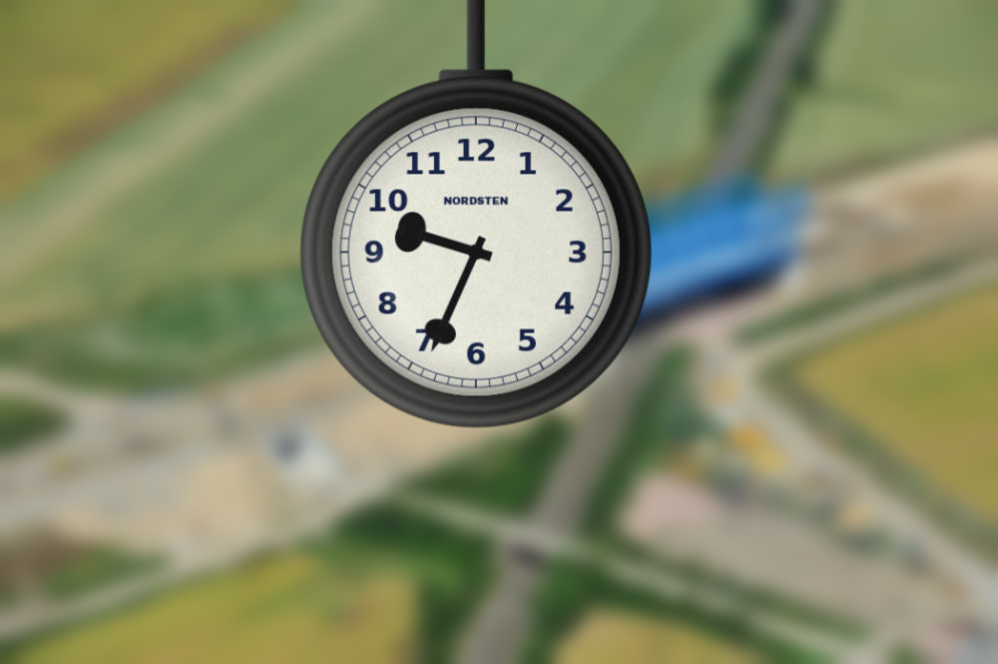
9:34
